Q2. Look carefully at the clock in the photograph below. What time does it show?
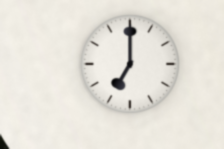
7:00
